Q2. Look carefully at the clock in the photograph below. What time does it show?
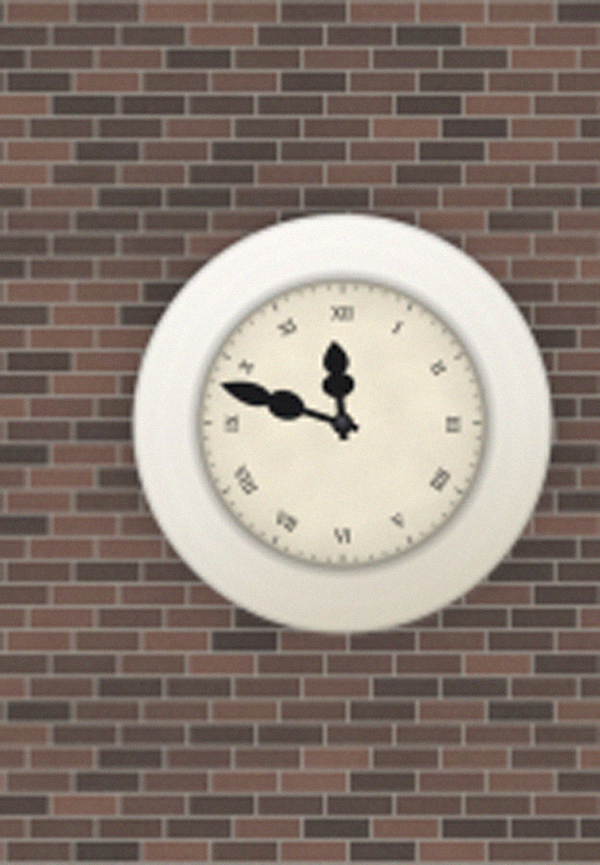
11:48
